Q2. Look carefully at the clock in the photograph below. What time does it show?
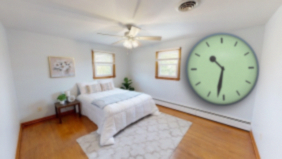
10:32
